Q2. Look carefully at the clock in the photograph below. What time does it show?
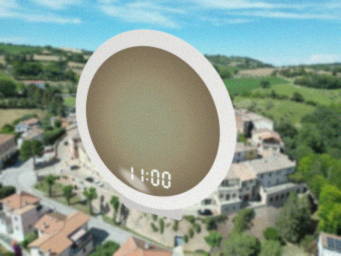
11:00
